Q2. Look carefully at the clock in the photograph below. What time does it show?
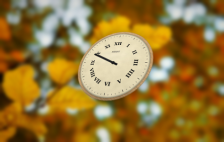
9:49
